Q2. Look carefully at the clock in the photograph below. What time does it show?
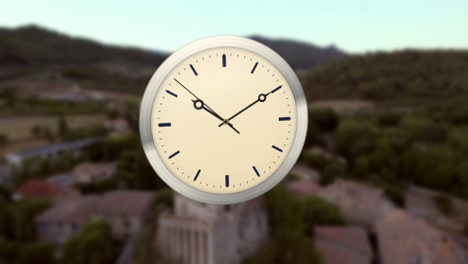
10:09:52
